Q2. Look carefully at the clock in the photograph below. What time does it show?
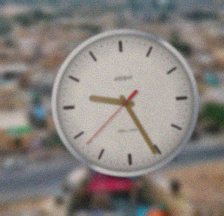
9:25:38
